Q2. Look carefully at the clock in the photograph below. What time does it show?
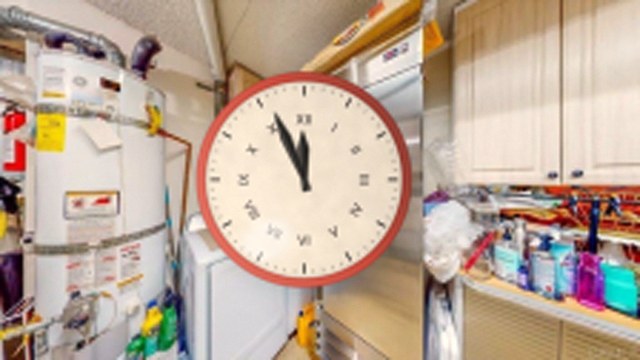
11:56
